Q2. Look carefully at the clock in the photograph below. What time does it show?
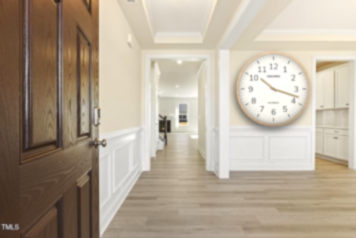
10:18
